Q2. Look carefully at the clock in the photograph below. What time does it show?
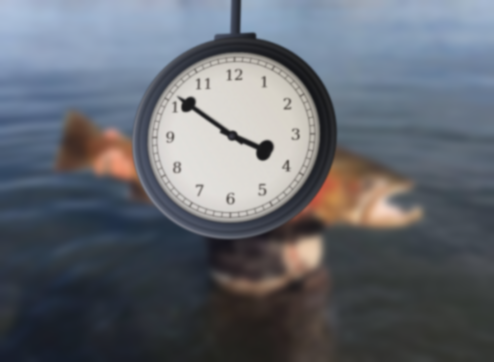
3:51
